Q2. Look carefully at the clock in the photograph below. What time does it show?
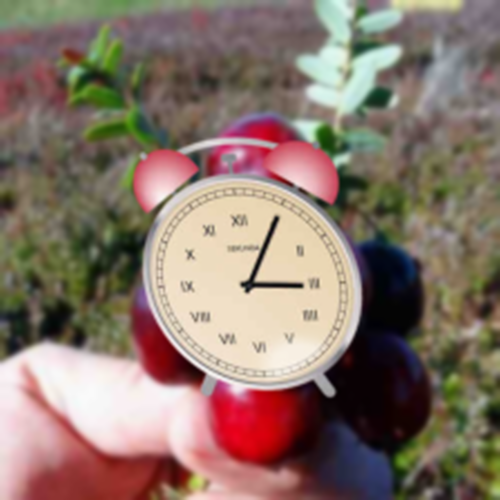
3:05
